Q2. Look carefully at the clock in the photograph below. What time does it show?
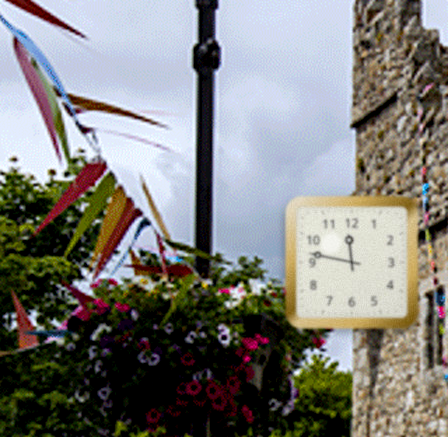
11:47
